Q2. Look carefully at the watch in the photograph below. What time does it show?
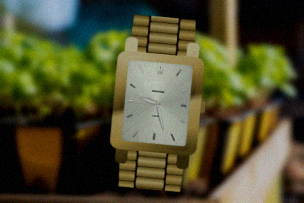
9:27
